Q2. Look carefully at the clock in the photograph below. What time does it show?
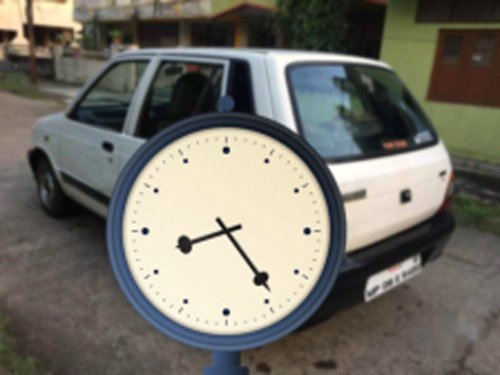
8:24
